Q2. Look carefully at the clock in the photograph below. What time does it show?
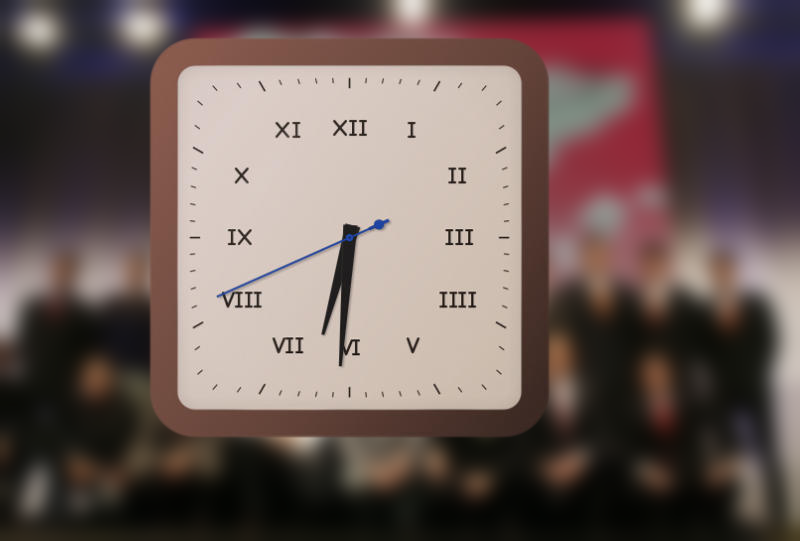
6:30:41
